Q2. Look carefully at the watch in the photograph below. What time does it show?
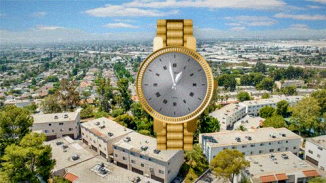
12:58
